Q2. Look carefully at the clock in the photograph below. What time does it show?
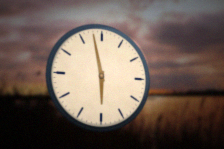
5:58
